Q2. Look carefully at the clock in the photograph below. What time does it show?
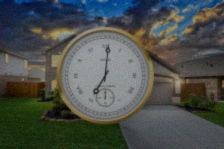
7:01
